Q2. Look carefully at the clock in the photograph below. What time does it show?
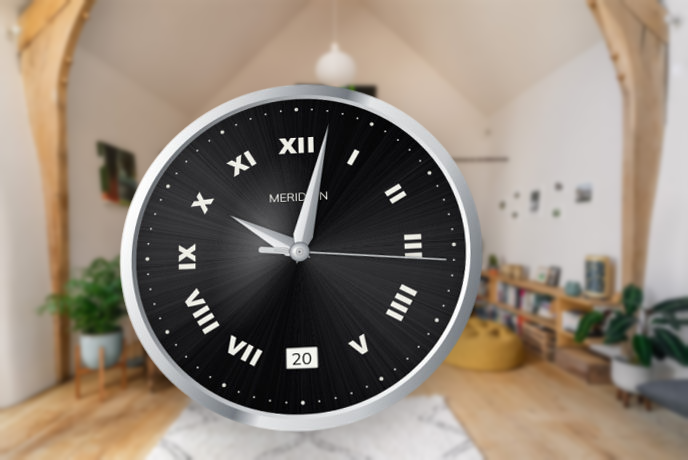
10:02:16
